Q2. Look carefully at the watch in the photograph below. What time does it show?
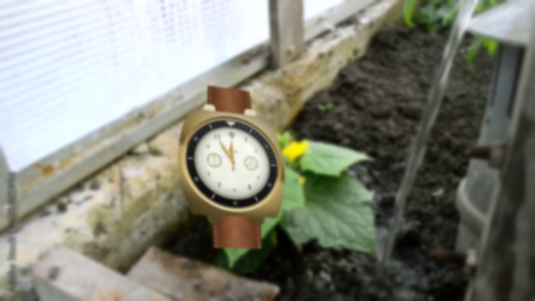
11:55
